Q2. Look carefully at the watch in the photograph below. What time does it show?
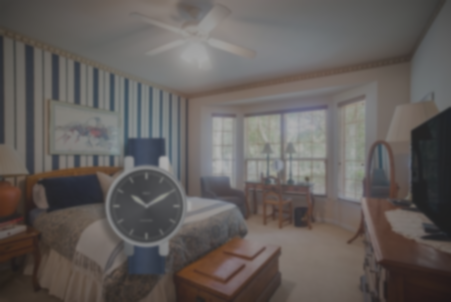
10:10
